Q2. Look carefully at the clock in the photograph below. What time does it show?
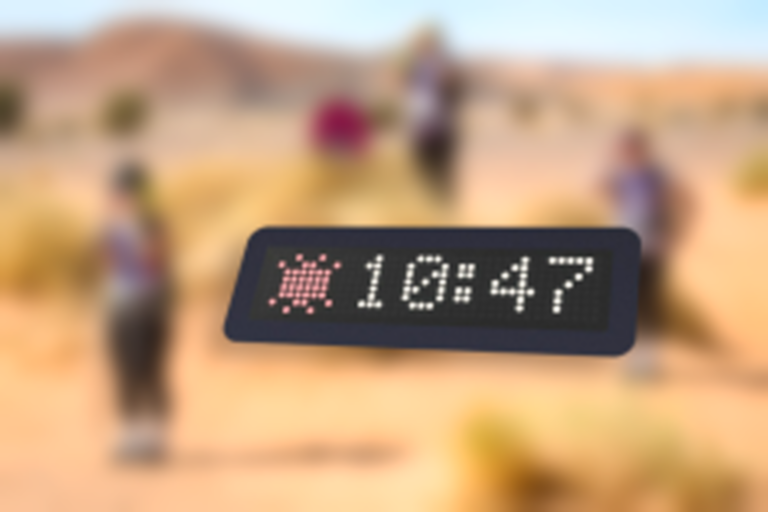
10:47
